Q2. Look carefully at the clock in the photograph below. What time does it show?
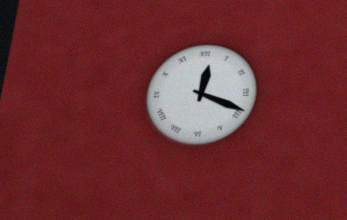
12:19
